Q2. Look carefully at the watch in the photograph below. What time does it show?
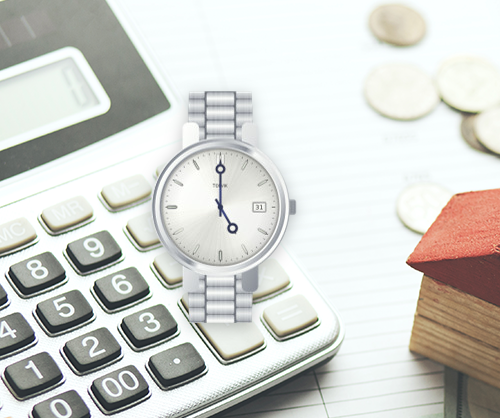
5:00
